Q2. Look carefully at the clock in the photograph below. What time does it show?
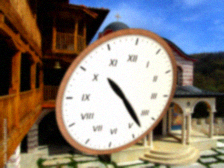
10:23
